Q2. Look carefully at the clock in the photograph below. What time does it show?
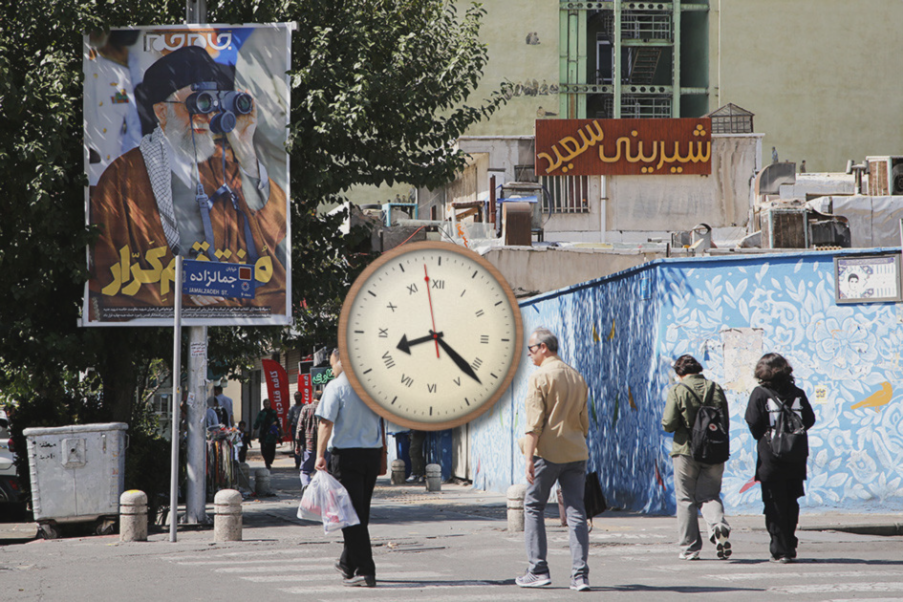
8:21:58
